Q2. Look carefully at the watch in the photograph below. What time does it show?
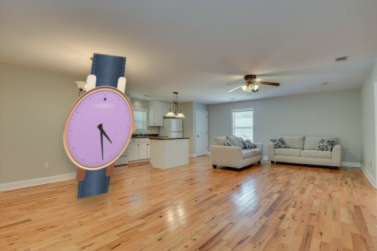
4:28
